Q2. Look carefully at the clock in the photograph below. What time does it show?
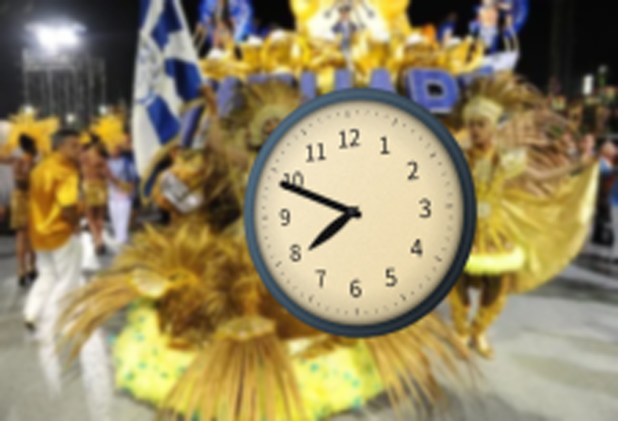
7:49
